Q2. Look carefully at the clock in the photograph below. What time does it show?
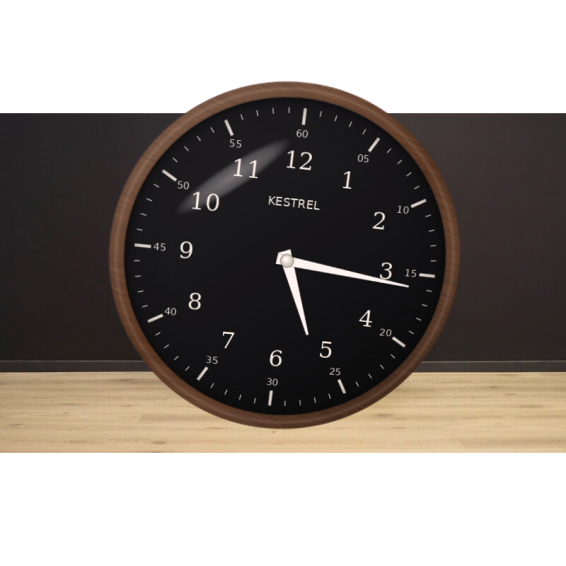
5:16
